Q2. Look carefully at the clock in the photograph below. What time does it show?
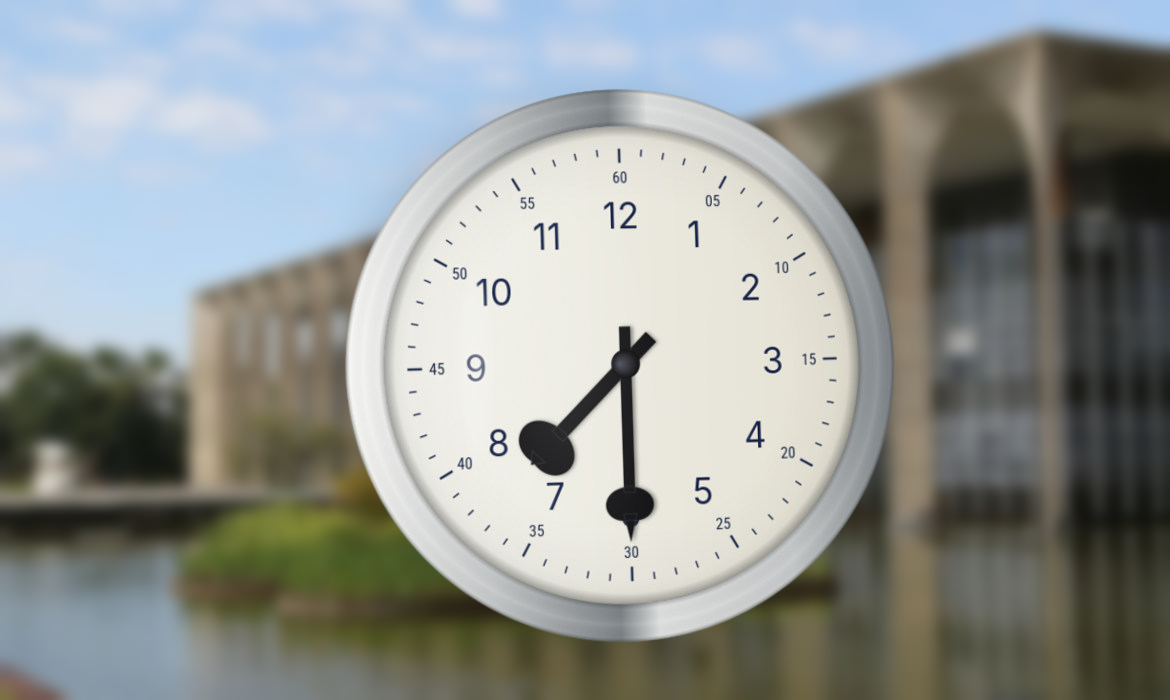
7:30
